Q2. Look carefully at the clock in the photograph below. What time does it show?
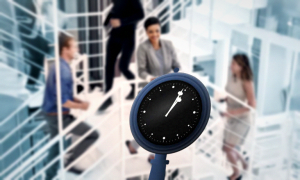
1:04
